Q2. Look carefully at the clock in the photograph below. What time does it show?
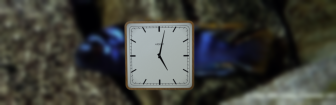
5:02
